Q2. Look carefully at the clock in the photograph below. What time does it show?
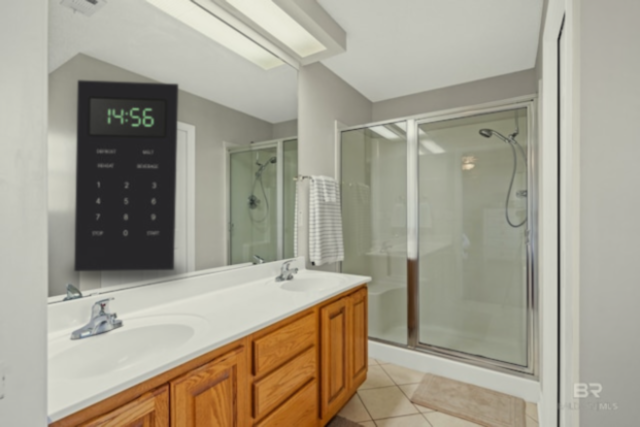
14:56
